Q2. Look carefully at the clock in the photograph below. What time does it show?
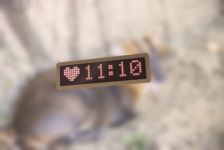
11:10
